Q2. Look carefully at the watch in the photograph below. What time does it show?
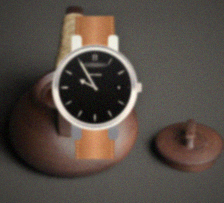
9:55
